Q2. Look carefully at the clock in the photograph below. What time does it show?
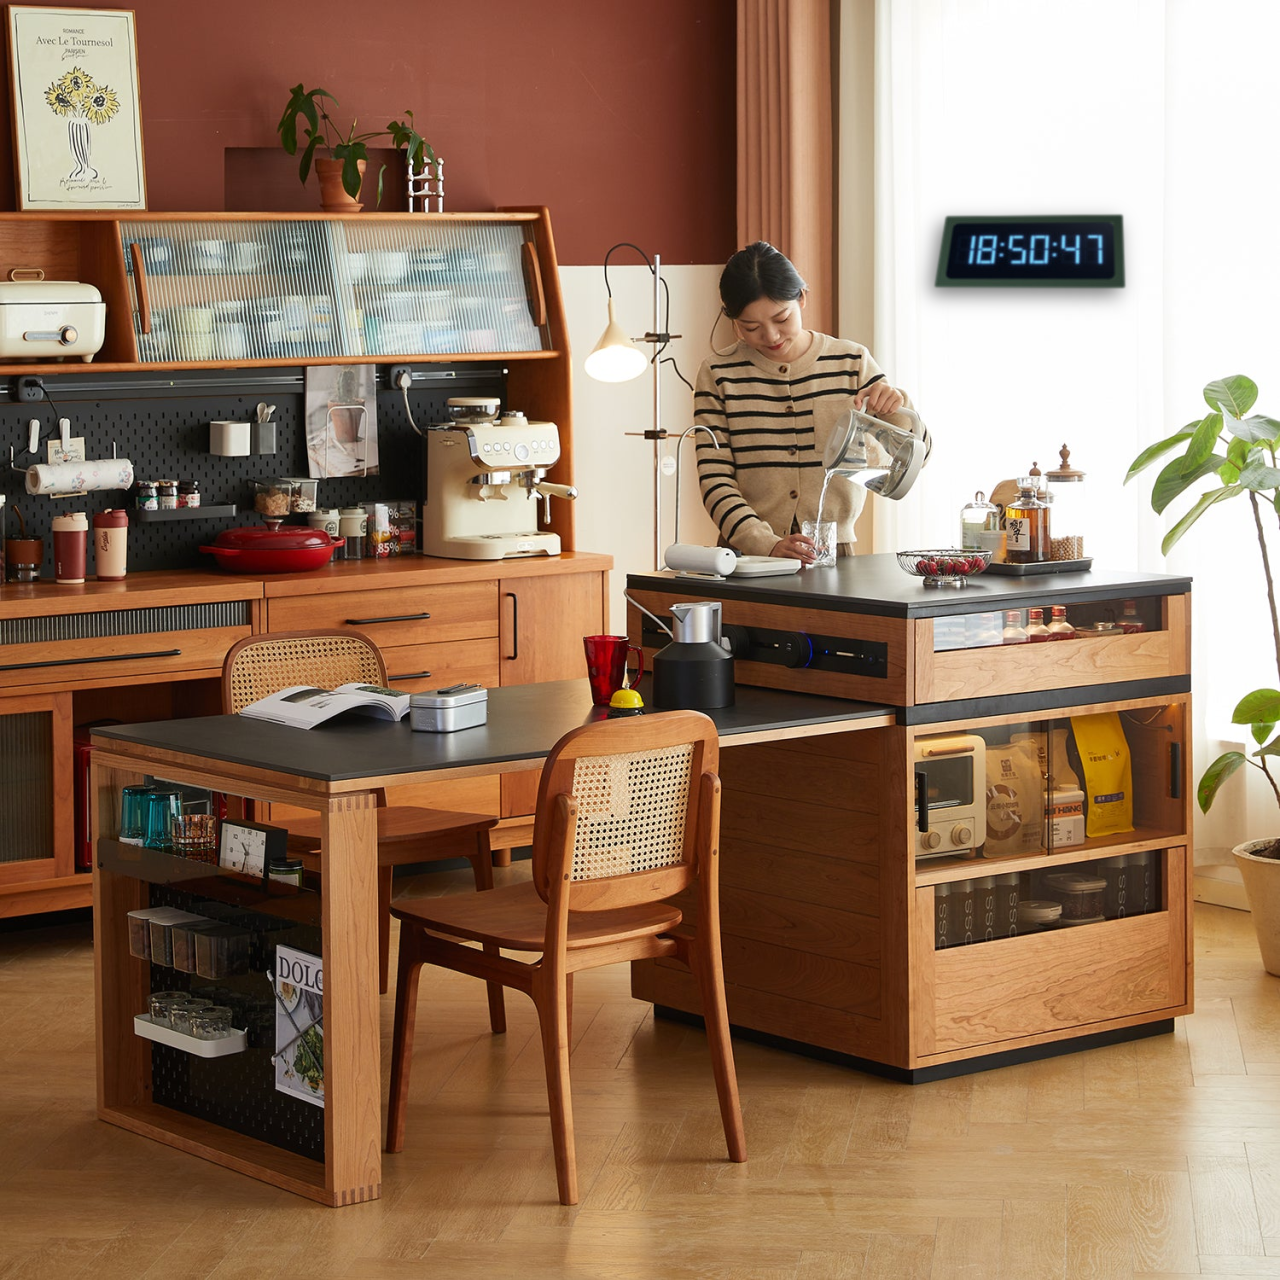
18:50:47
